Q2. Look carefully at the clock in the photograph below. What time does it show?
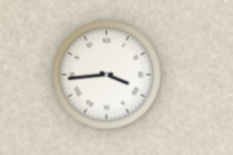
3:44
